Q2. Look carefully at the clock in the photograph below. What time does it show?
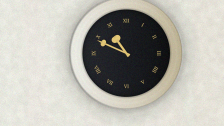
10:49
